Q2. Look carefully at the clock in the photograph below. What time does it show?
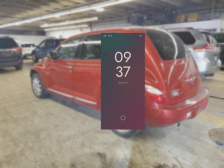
9:37
